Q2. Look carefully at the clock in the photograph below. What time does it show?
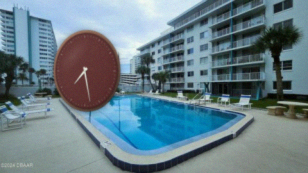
7:28
